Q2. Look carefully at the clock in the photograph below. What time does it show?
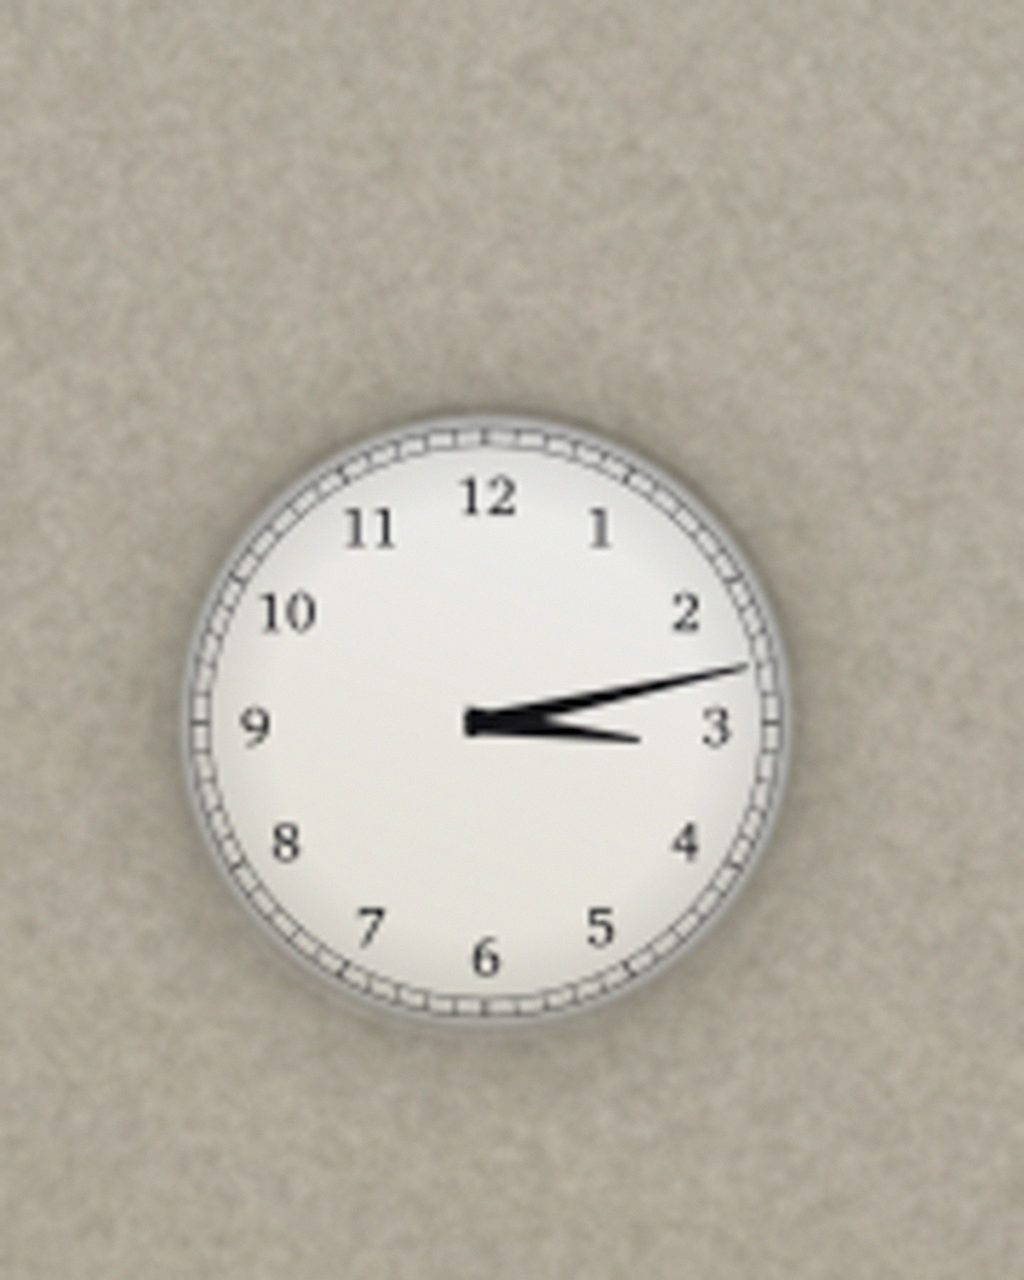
3:13
